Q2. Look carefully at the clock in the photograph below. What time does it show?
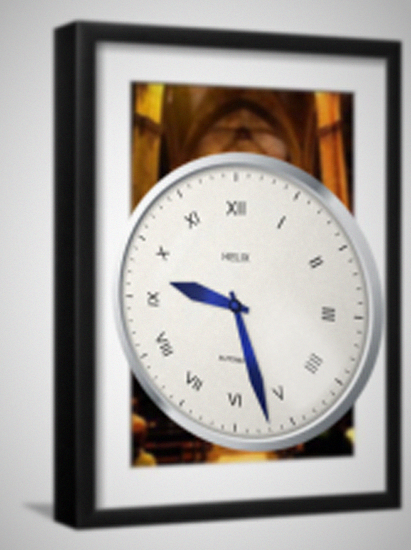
9:27
